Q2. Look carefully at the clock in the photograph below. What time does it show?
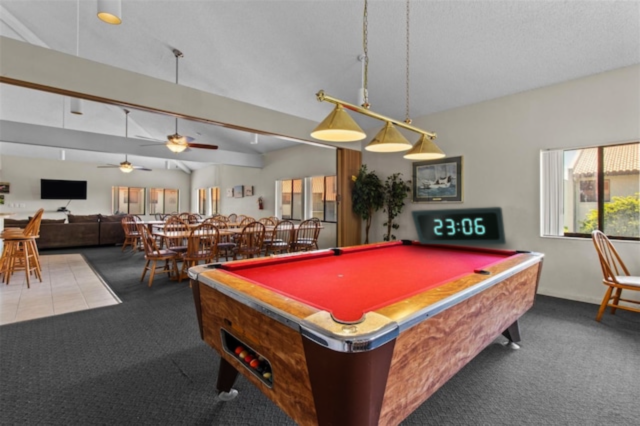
23:06
